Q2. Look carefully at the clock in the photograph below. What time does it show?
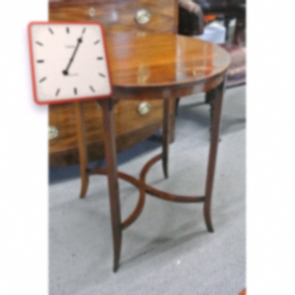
7:05
